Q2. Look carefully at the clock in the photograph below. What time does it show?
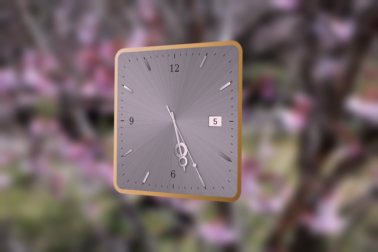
5:27:25
